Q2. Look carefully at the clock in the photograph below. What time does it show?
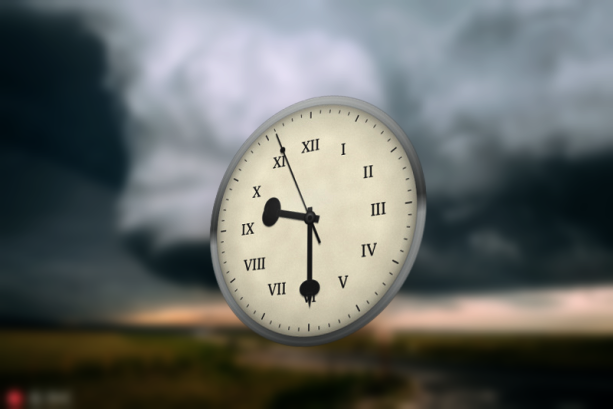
9:29:56
